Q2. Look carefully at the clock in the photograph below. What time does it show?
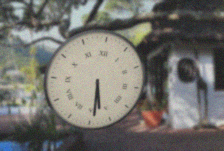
5:29
